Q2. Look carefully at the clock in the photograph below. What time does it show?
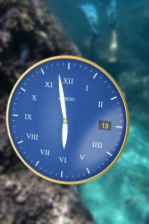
5:58
